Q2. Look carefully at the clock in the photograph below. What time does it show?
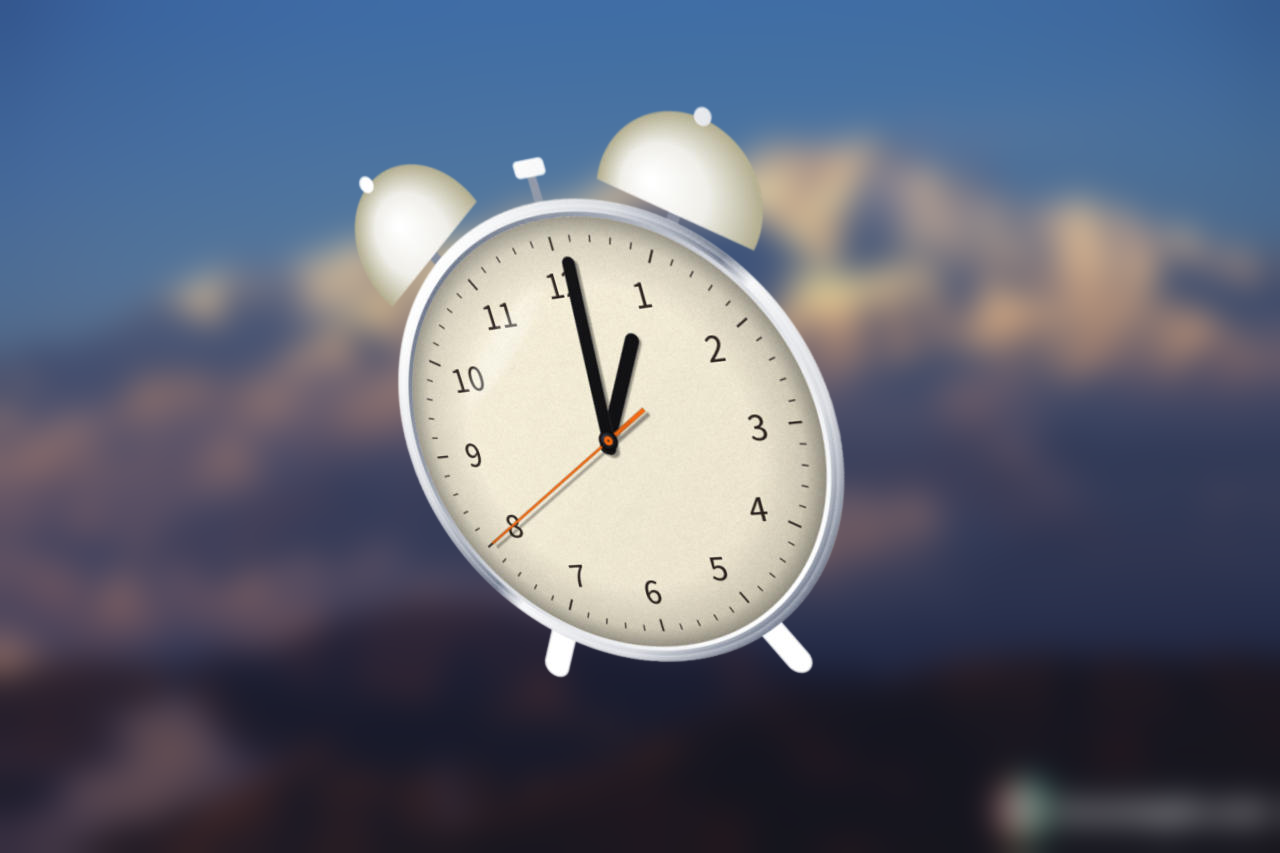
1:00:40
